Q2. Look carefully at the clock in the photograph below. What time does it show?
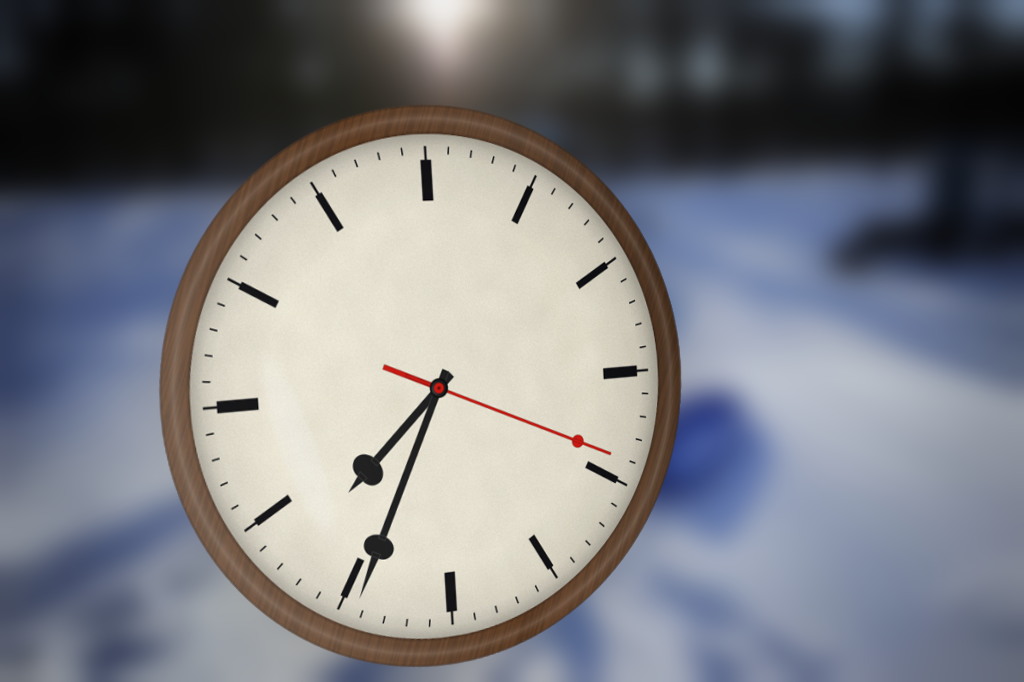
7:34:19
